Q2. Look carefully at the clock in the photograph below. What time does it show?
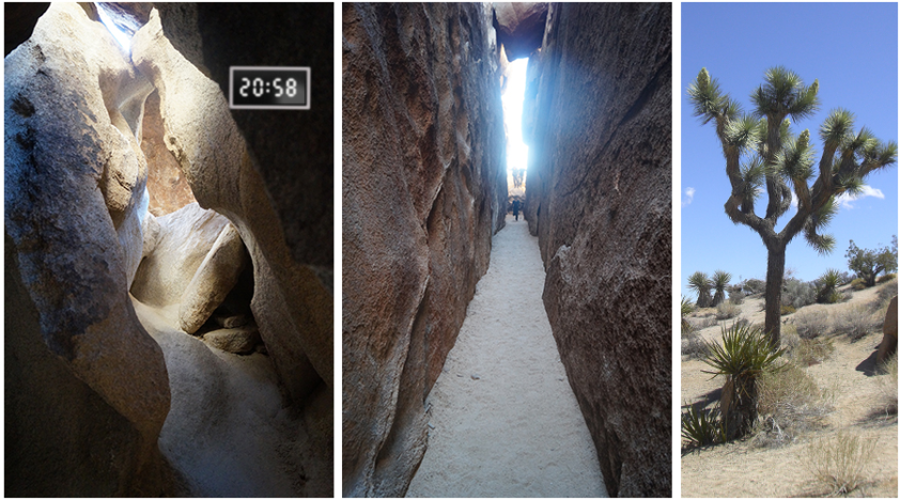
20:58
